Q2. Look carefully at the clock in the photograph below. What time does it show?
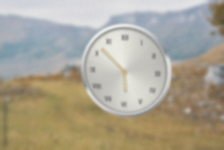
5:52
